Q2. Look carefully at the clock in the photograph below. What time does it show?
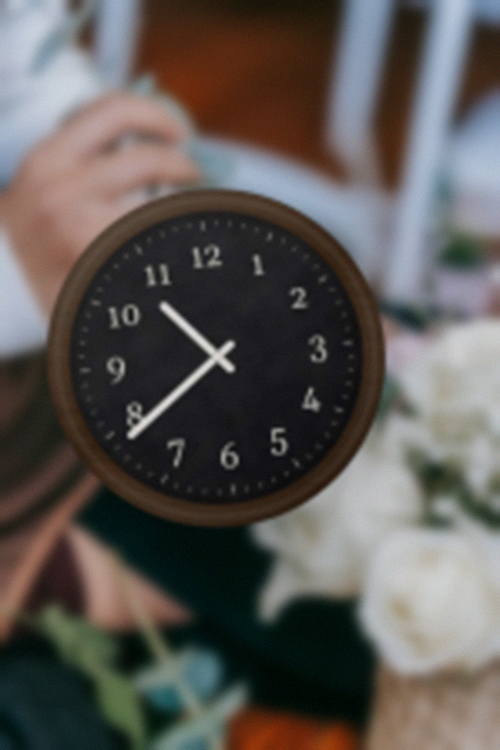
10:39
